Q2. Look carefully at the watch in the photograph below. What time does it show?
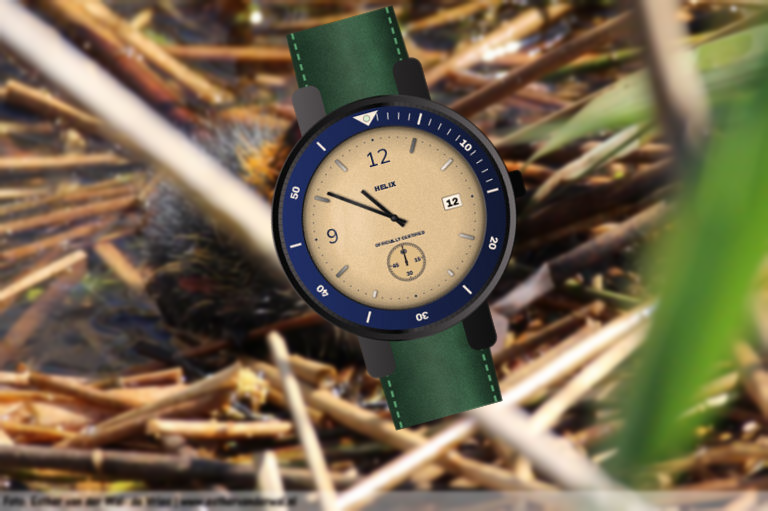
10:51
